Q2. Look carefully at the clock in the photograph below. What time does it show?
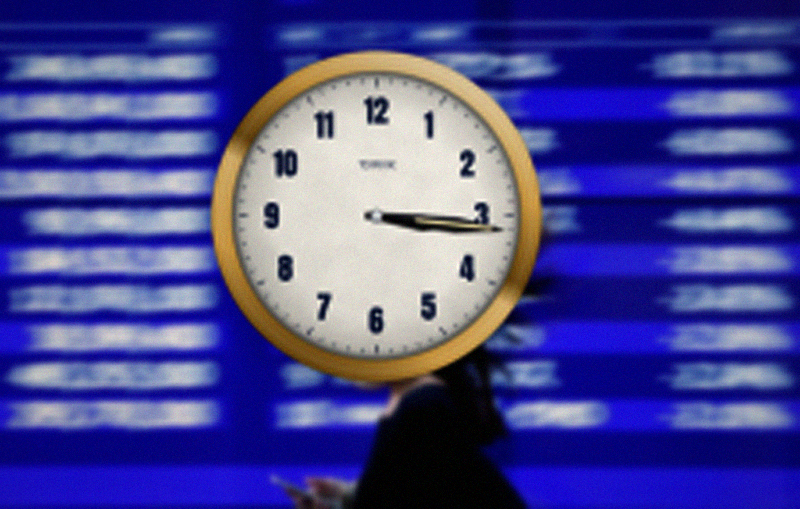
3:16
